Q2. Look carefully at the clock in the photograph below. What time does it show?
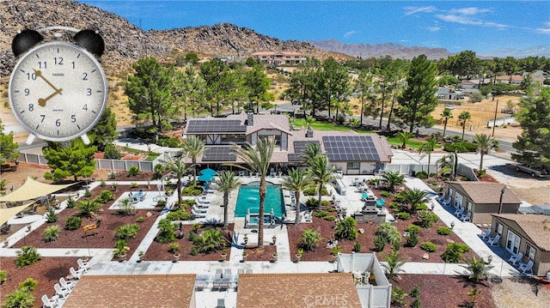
7:52
